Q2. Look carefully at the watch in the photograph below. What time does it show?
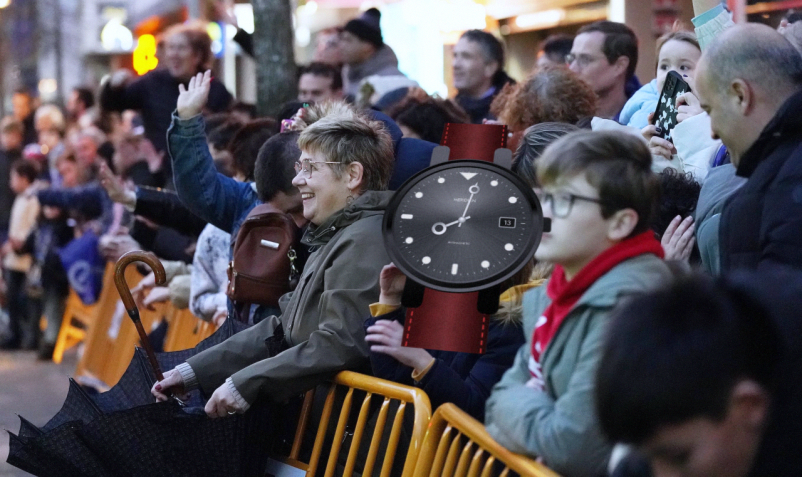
8:02
